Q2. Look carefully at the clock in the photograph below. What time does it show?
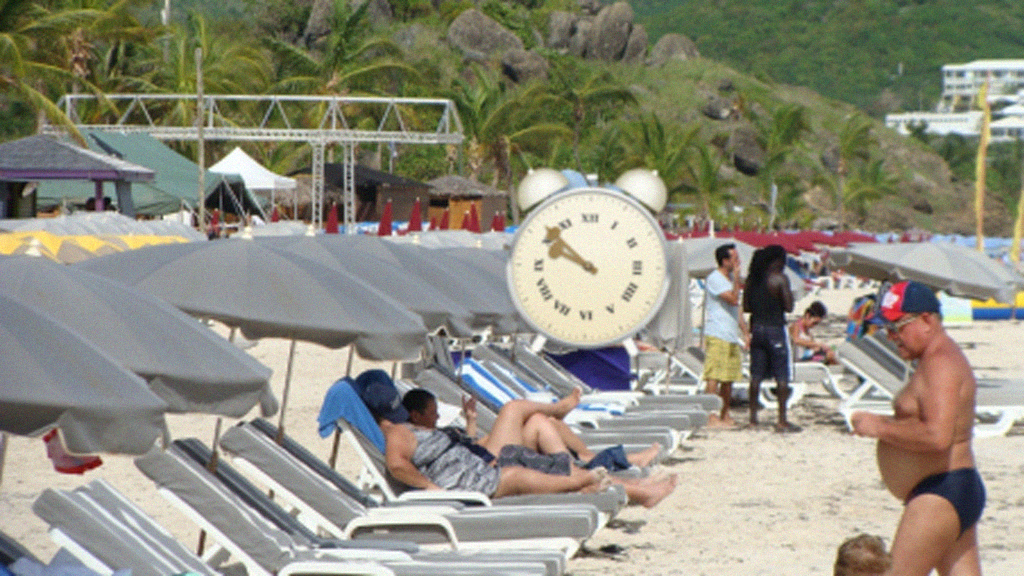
9:52
